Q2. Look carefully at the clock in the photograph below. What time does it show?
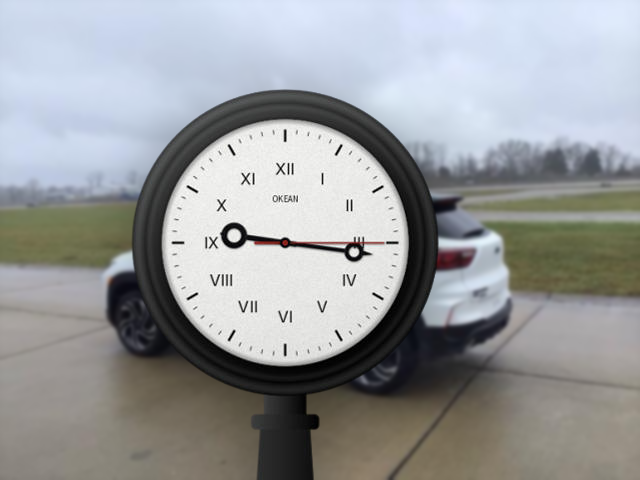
9:16:15
